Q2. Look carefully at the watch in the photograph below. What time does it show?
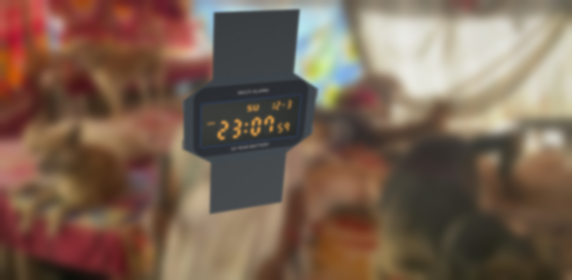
23:07
